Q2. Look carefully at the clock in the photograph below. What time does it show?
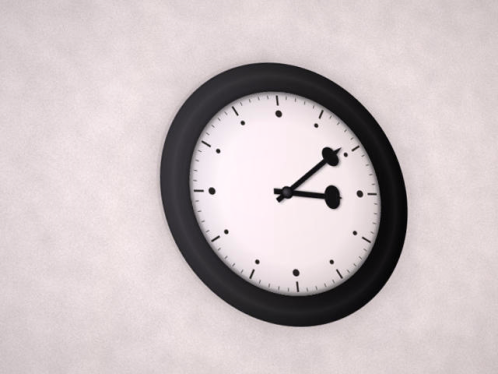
3:09
